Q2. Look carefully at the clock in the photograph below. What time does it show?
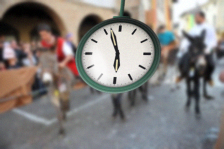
5:57
